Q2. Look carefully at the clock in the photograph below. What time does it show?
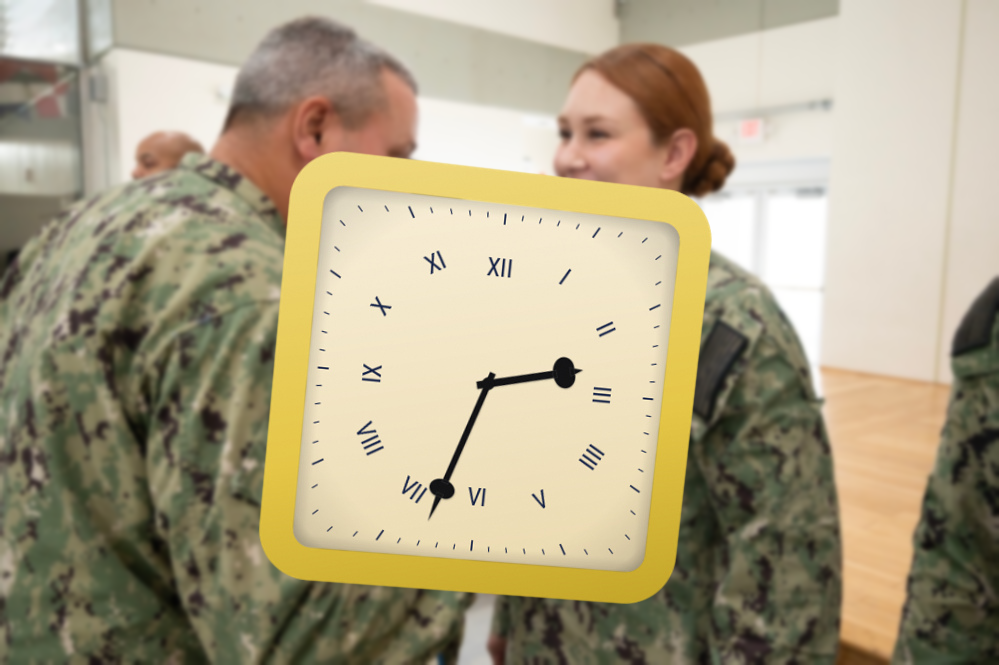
2:33
